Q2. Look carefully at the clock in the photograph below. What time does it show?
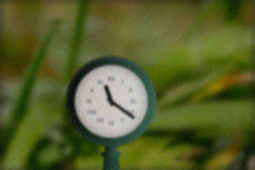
11:21
